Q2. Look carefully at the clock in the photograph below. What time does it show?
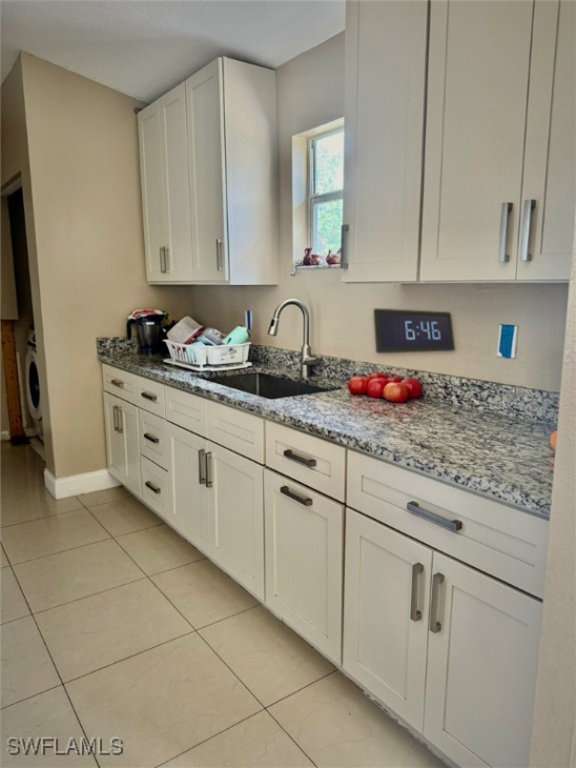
6:46
